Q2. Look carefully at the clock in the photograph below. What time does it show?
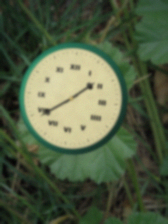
1:39
